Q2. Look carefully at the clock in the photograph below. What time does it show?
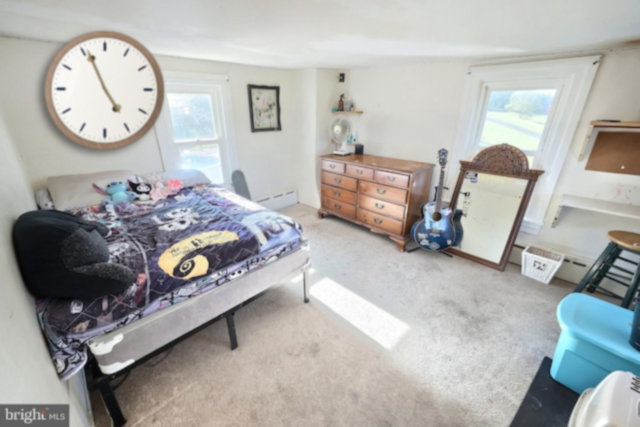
4:56
